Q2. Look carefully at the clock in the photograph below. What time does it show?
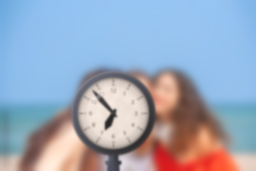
6:53
